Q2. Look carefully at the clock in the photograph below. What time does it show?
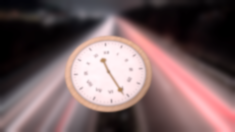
11:26
